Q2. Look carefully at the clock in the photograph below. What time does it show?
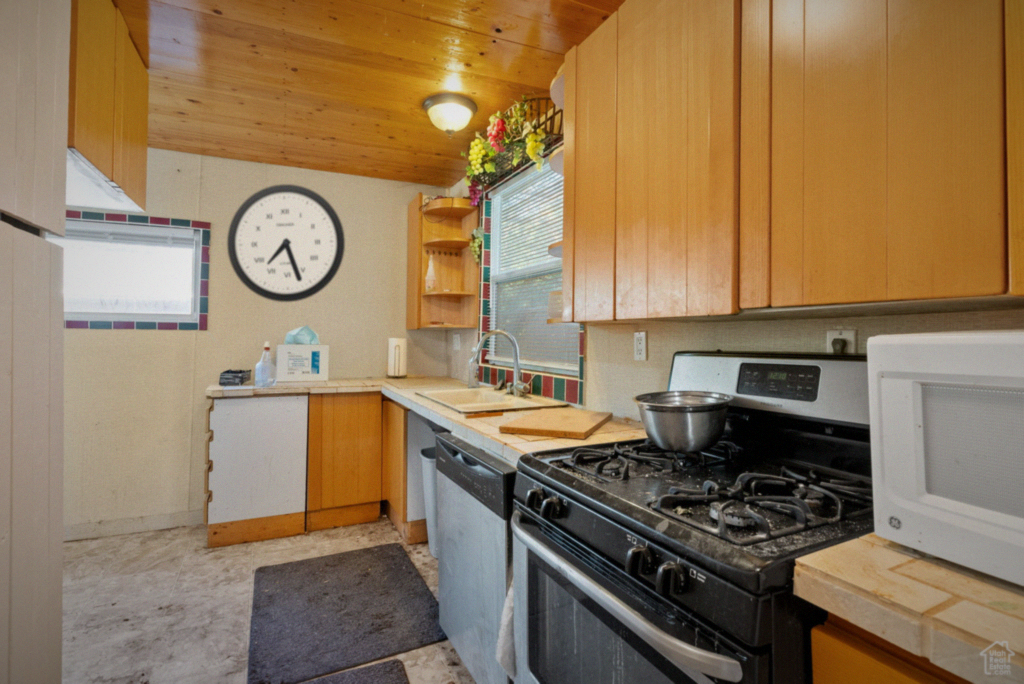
7:27
